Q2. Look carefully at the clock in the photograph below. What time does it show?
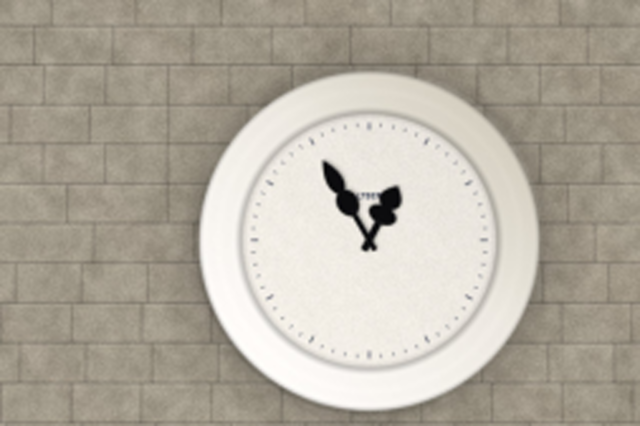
12:55
